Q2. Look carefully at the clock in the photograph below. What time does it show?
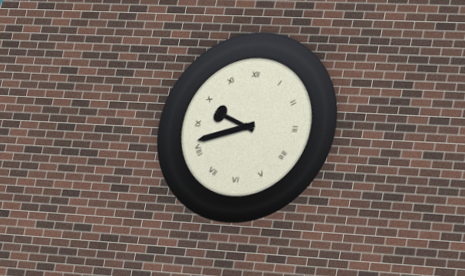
9:42
